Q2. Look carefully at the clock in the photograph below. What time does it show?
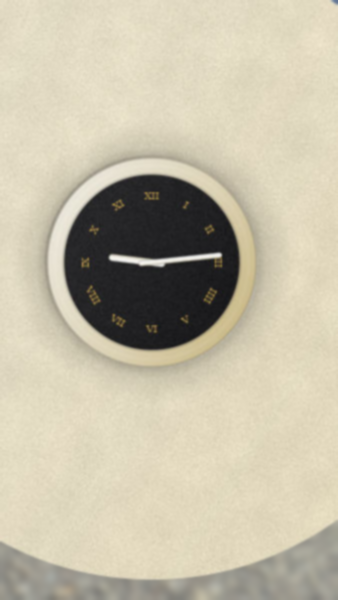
9:14
